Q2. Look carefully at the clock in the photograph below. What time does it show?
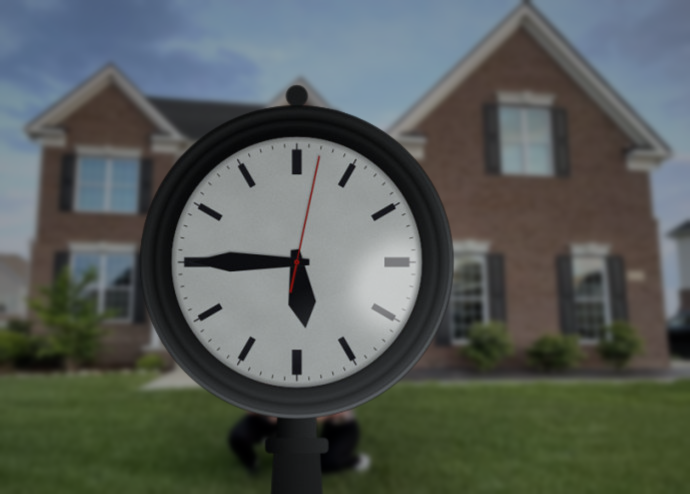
5:45:02
